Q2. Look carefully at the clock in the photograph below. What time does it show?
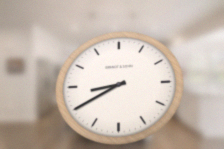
8:40
